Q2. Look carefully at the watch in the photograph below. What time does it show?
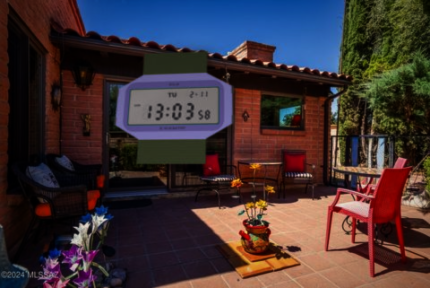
13:03
